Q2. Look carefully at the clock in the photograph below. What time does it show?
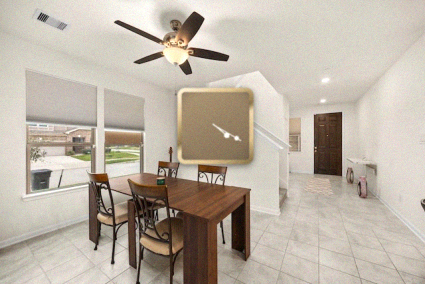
4:20
